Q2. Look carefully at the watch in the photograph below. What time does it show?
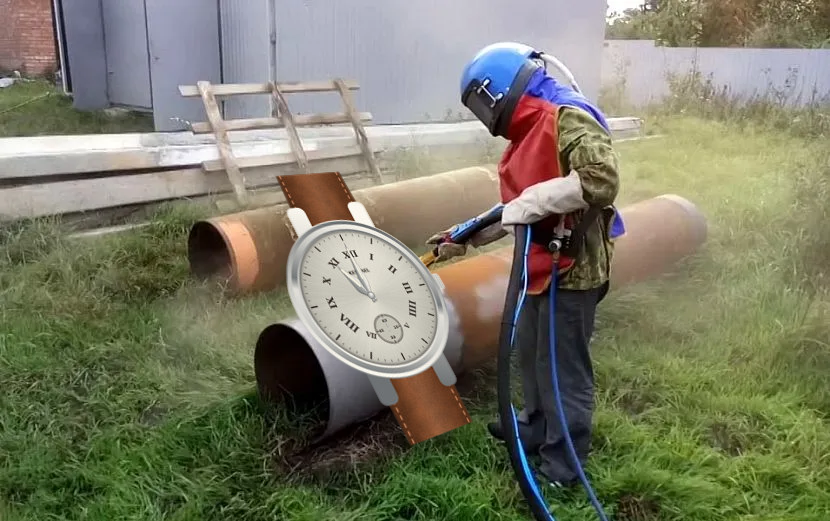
11:00
